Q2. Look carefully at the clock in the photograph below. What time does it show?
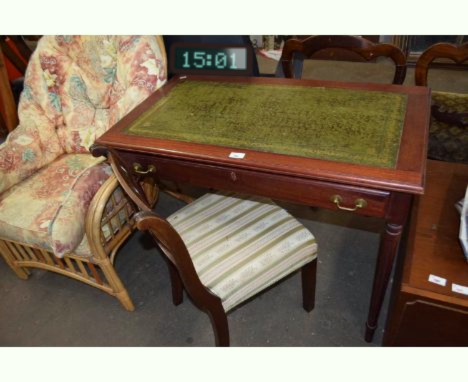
15:01
